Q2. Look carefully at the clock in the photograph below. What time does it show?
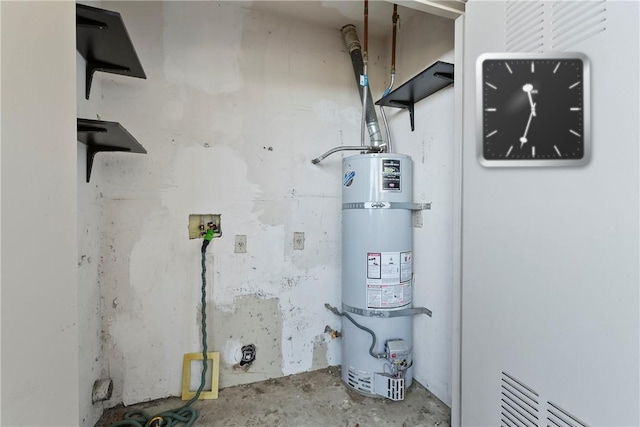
11:33
